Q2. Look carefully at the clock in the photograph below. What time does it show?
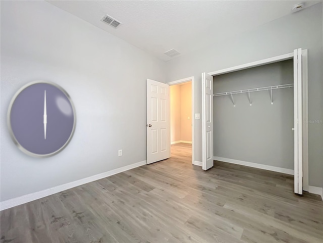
6:00
